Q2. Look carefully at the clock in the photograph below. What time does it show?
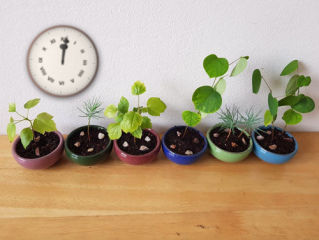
12:01
